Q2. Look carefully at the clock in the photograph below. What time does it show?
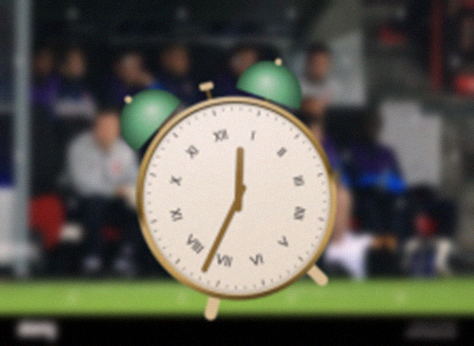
12:37
